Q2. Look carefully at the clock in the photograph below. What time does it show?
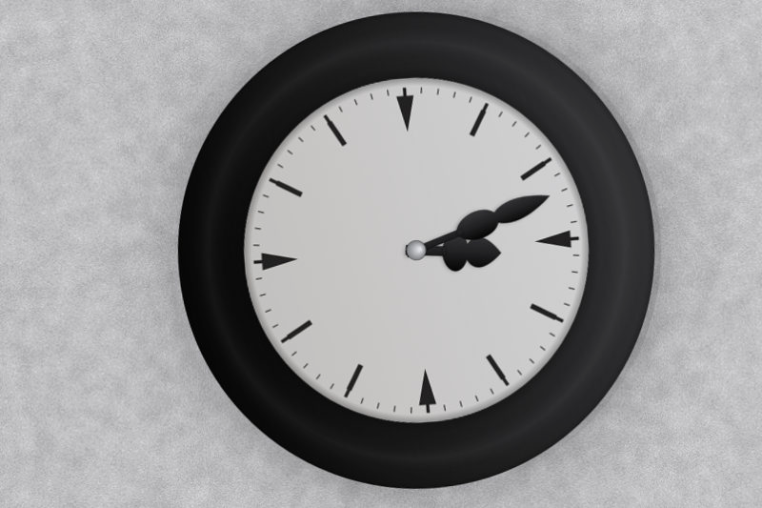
3:12
